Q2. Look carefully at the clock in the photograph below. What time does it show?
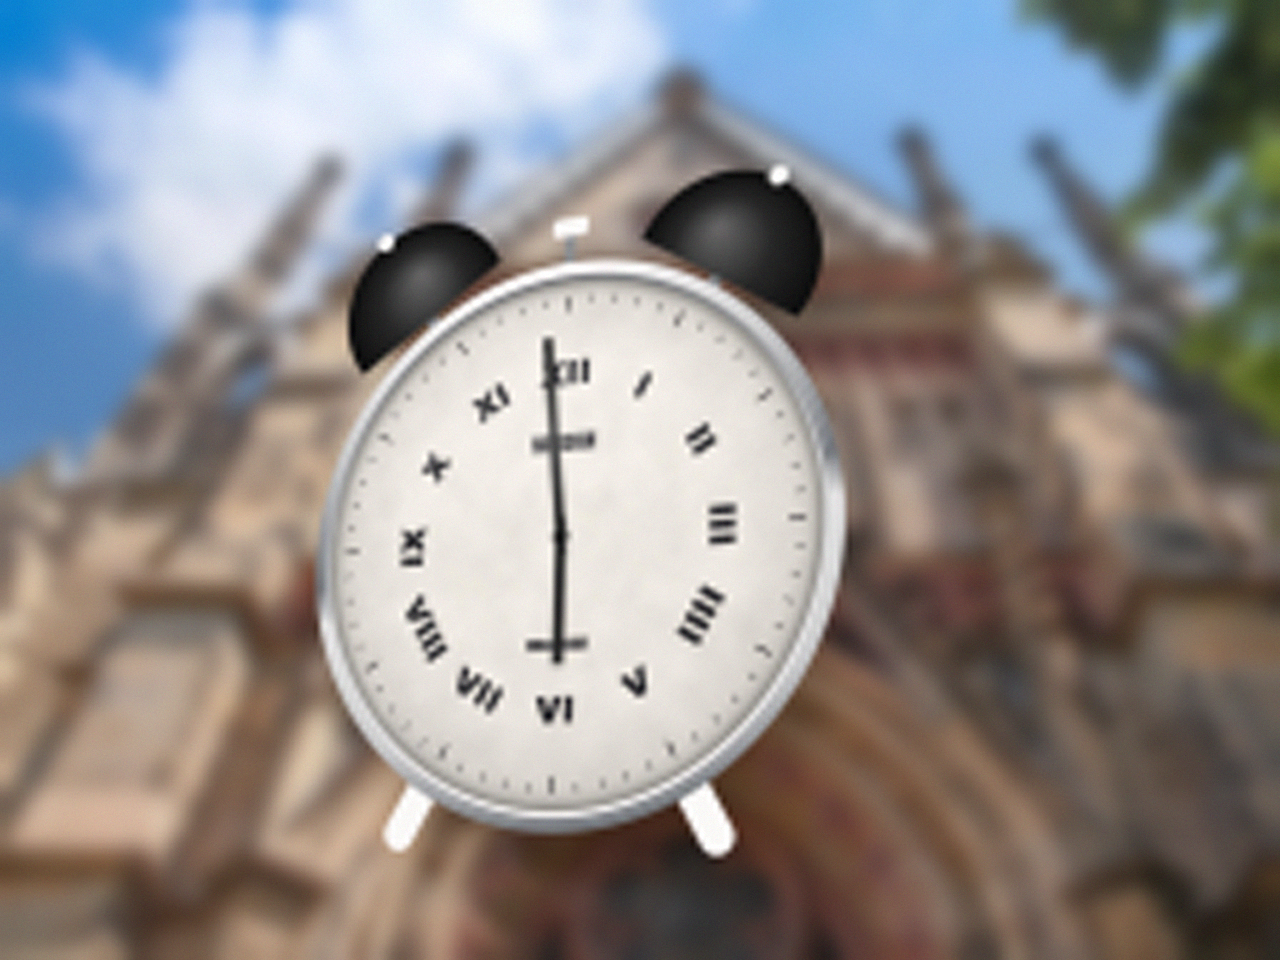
5:59
